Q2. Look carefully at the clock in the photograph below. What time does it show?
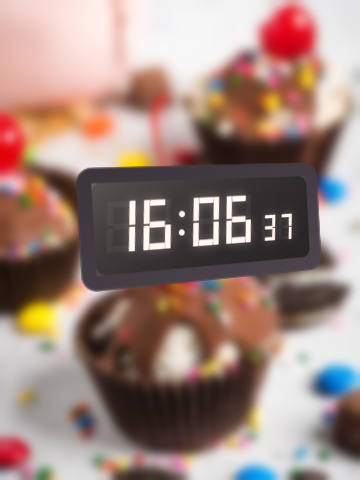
16:06:37
